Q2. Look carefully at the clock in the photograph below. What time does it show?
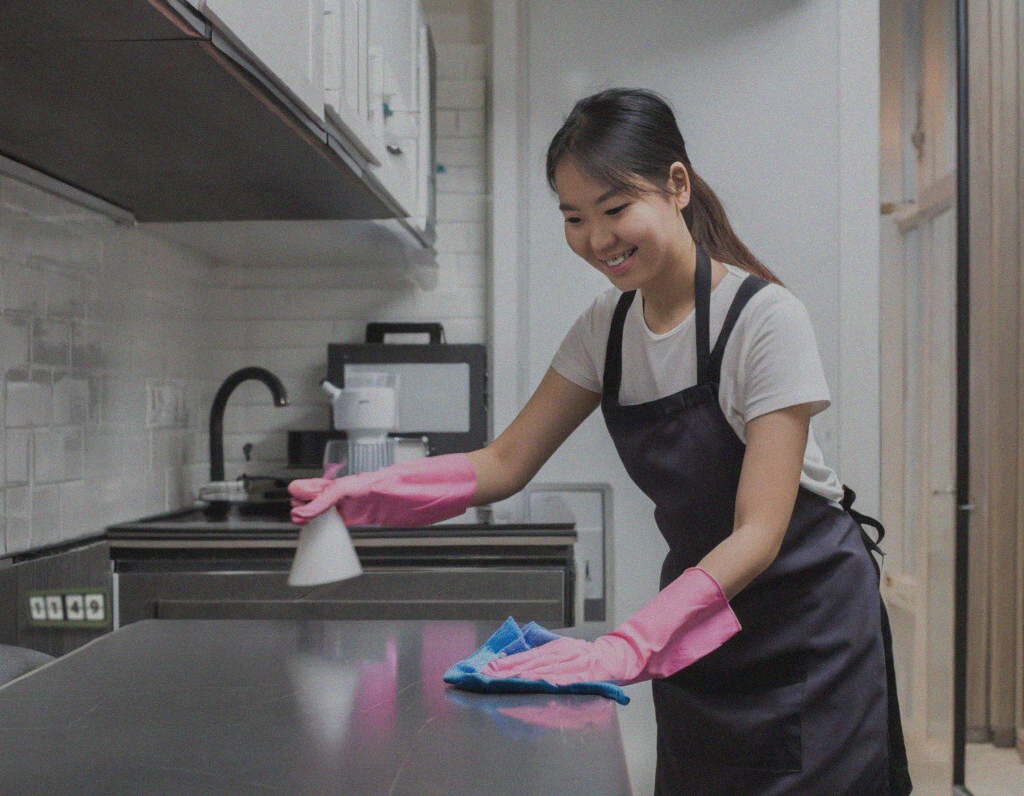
11:49
